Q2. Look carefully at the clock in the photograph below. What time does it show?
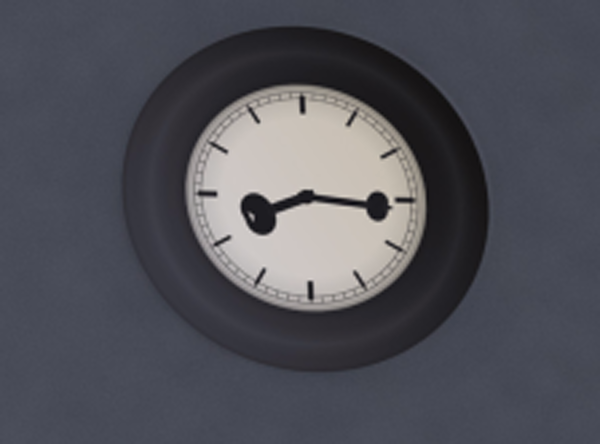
8:16
